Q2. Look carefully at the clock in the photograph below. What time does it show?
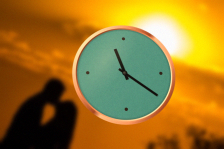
11:21
